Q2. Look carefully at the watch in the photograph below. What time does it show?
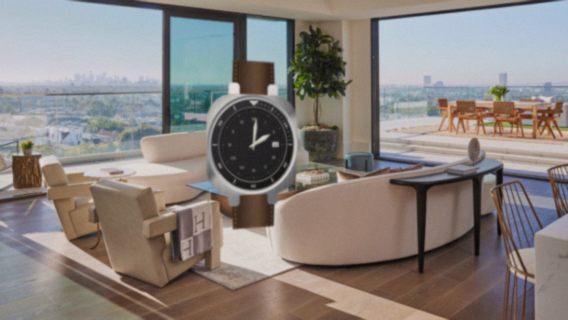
2:01
